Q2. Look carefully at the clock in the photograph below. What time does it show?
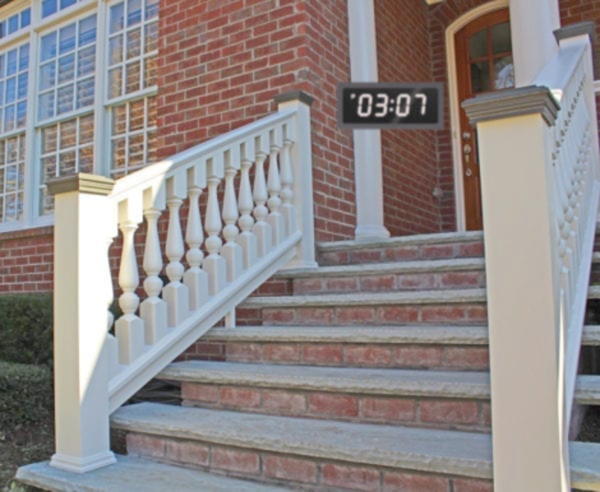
3:07
